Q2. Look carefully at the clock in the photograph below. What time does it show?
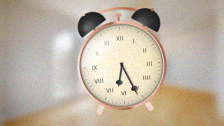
6:26
